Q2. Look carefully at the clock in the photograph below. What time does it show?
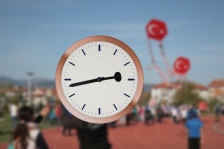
2:43
